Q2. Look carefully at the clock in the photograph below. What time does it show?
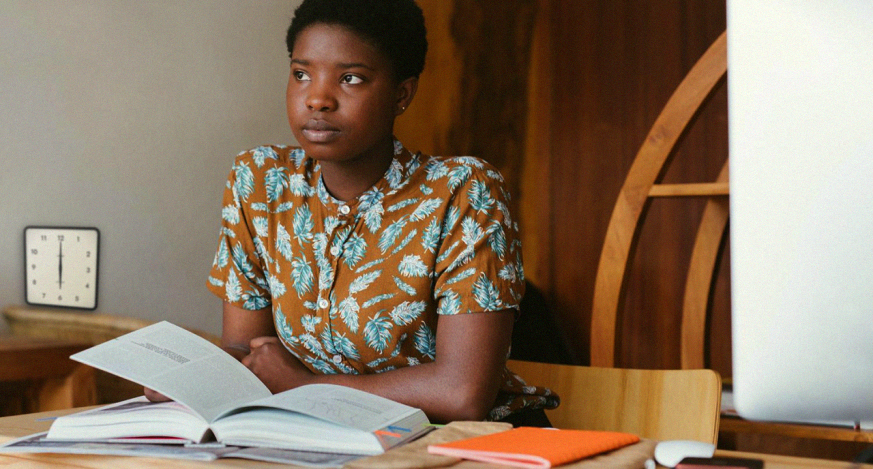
6:00
